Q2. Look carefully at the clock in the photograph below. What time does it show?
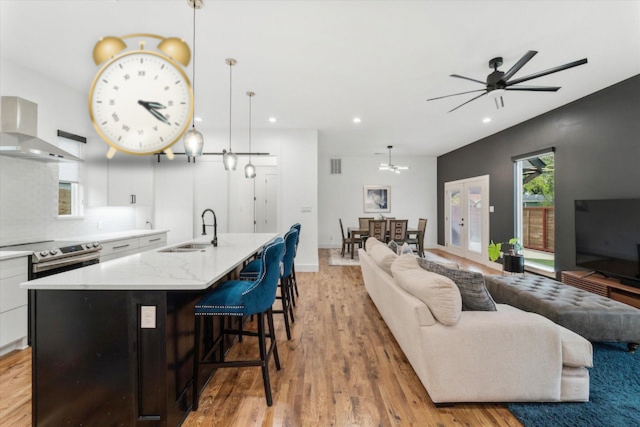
3:21
